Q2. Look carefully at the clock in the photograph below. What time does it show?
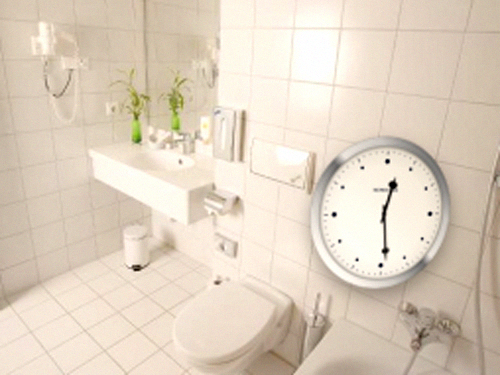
12:29
